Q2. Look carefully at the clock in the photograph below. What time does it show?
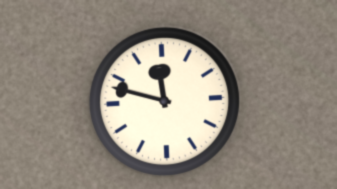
11:48
